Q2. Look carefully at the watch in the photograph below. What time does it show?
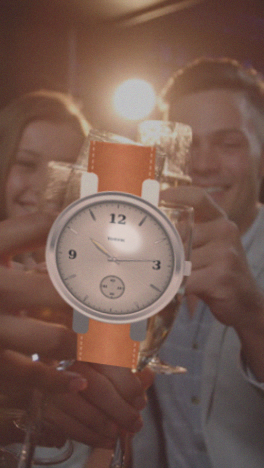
10:14
